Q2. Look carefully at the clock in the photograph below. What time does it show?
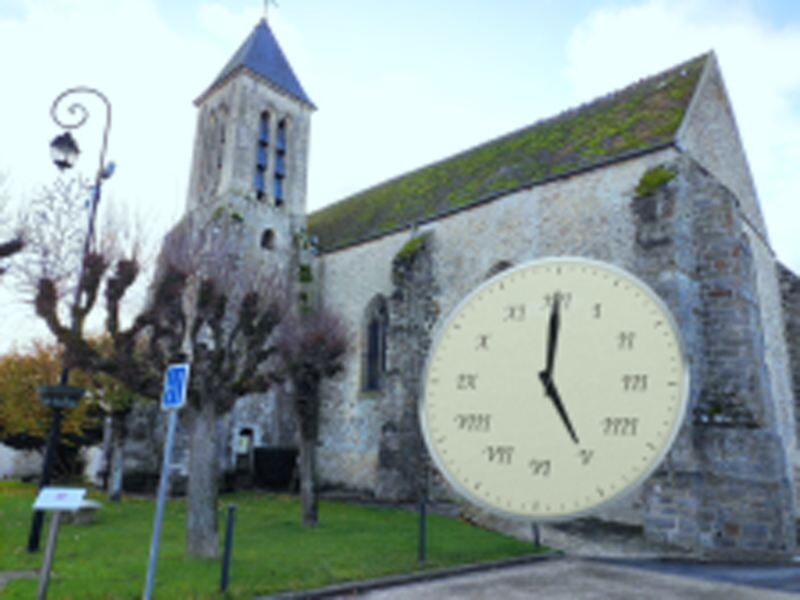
5:00
